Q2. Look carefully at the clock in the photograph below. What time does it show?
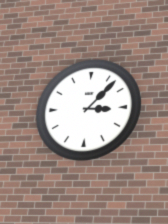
3:07
